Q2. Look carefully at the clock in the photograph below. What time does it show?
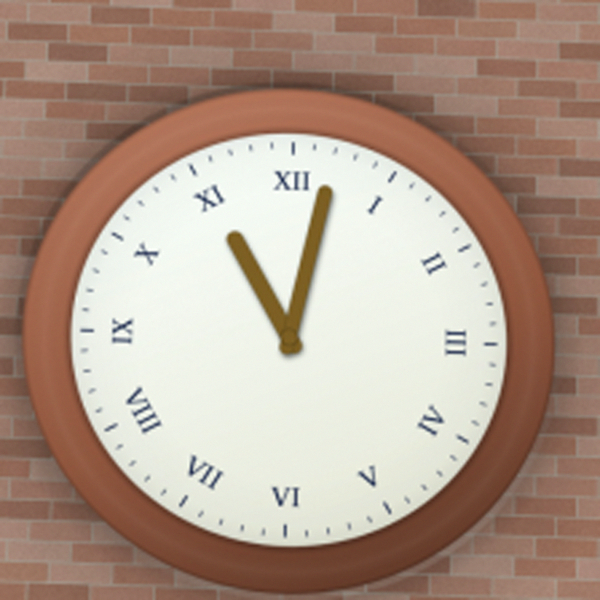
11:02
